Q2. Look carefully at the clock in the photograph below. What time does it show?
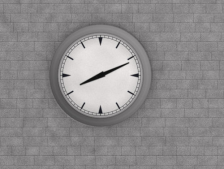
8:11
